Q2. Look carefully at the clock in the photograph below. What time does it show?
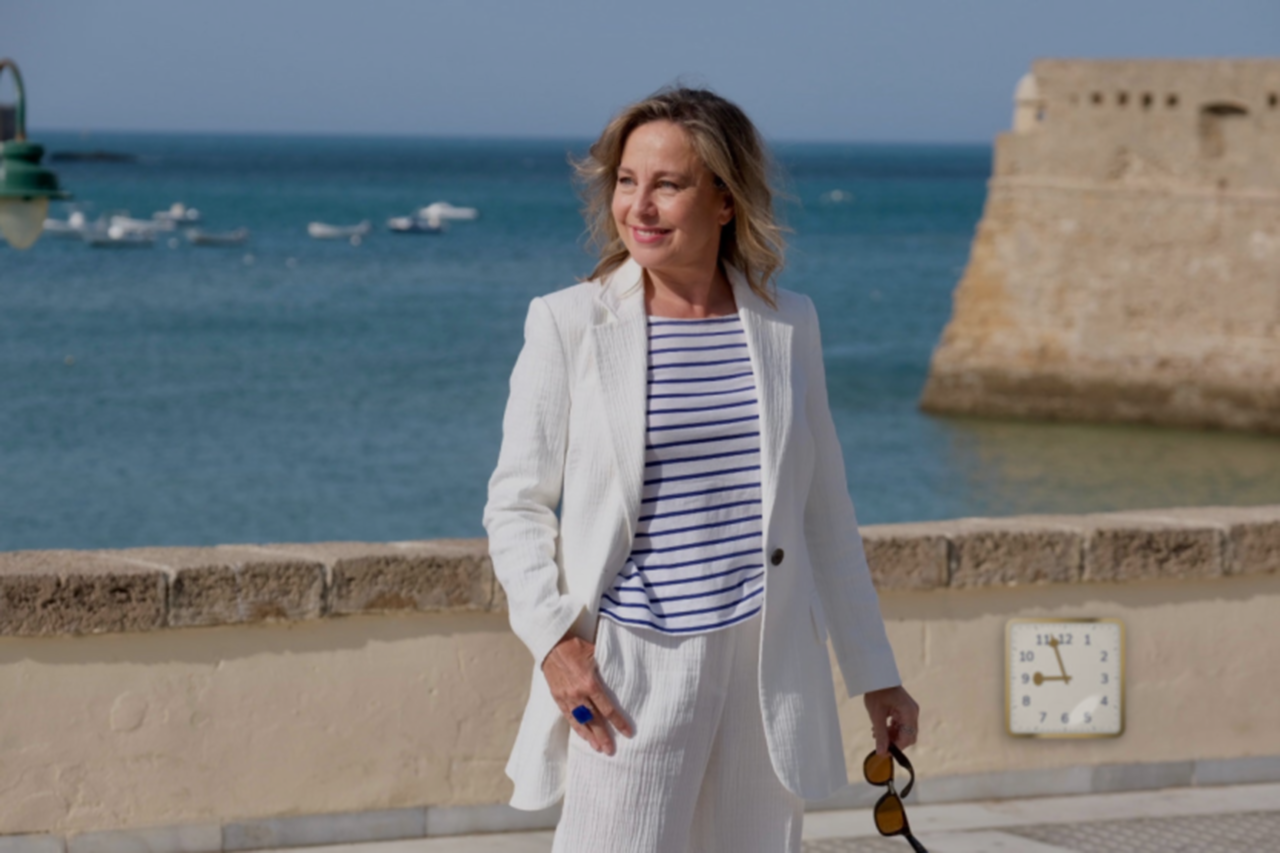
8:57
